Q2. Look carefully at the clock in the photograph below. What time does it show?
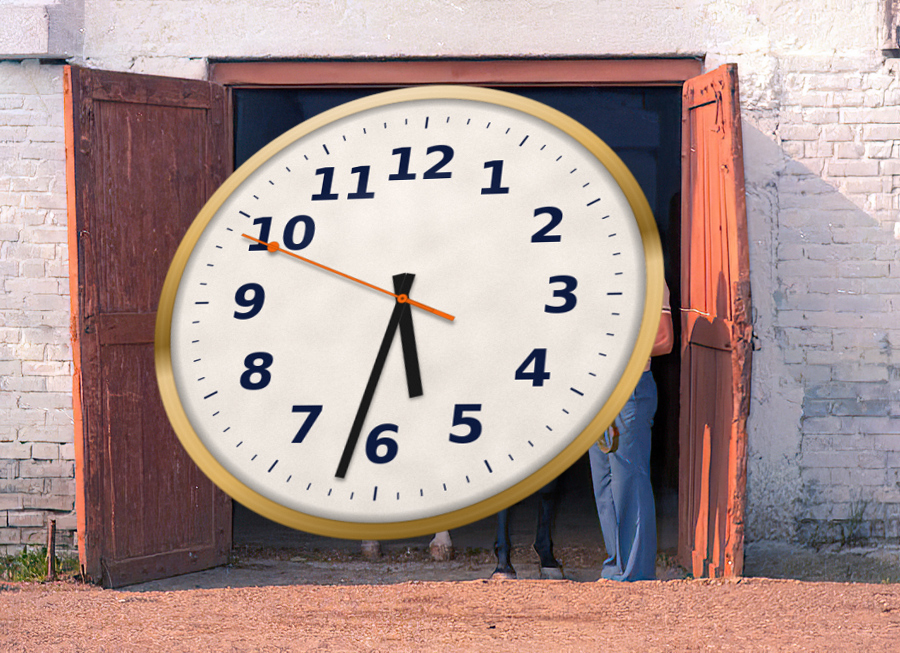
5:31:49
